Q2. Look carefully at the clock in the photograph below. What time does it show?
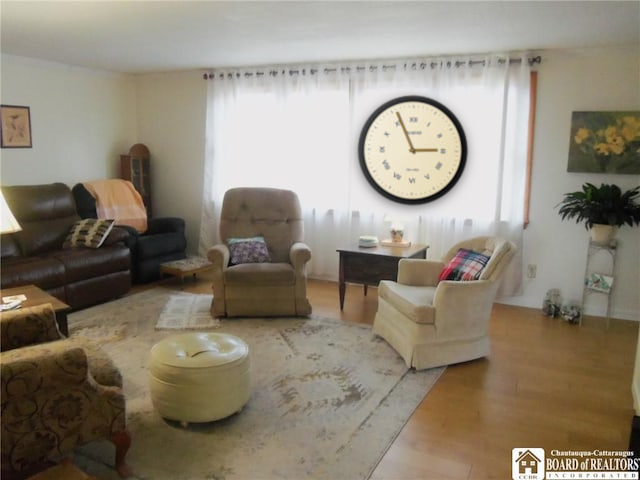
2:56
